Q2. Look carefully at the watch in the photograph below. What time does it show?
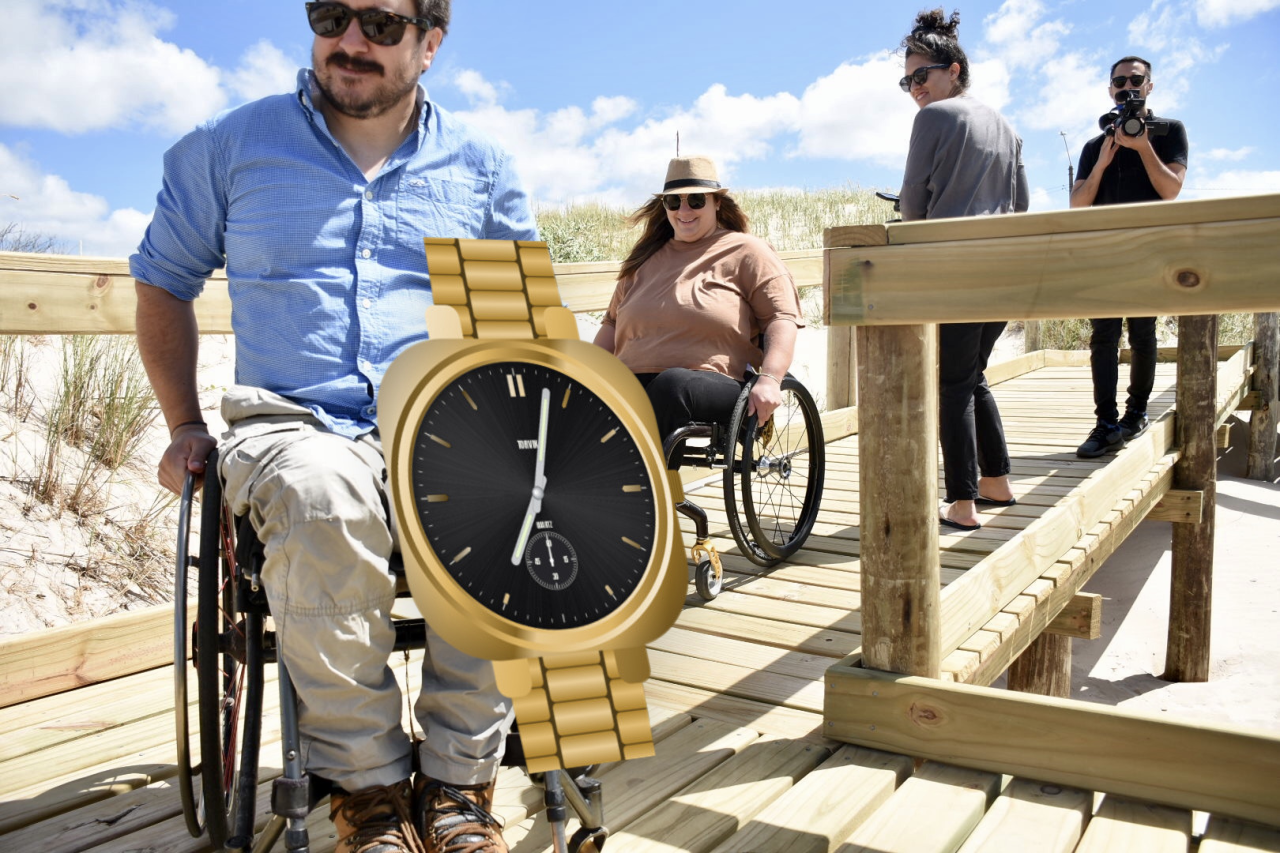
7:03
